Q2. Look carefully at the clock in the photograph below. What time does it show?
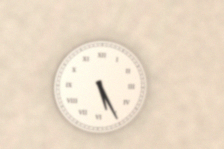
5:25
